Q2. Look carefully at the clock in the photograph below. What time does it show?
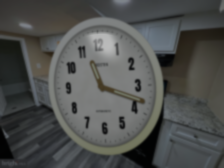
11:18
